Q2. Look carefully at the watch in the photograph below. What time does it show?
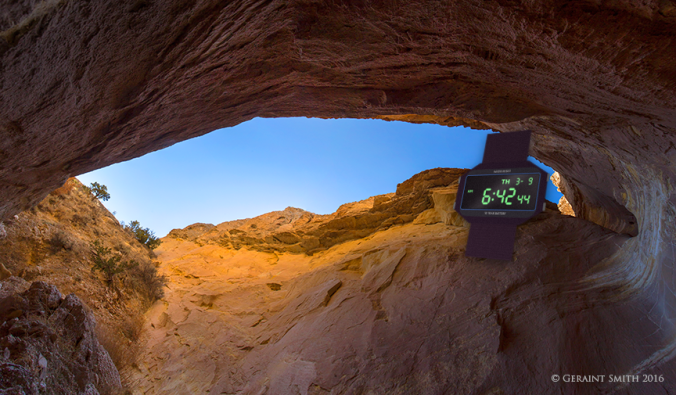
6:42:44
